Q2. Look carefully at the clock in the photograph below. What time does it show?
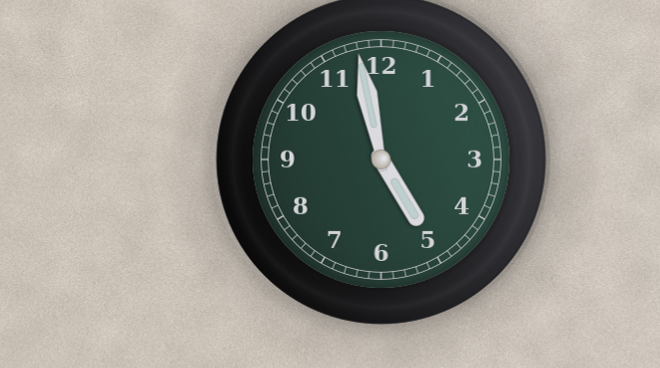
4:58
